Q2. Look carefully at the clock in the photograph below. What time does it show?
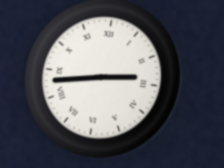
2:43
